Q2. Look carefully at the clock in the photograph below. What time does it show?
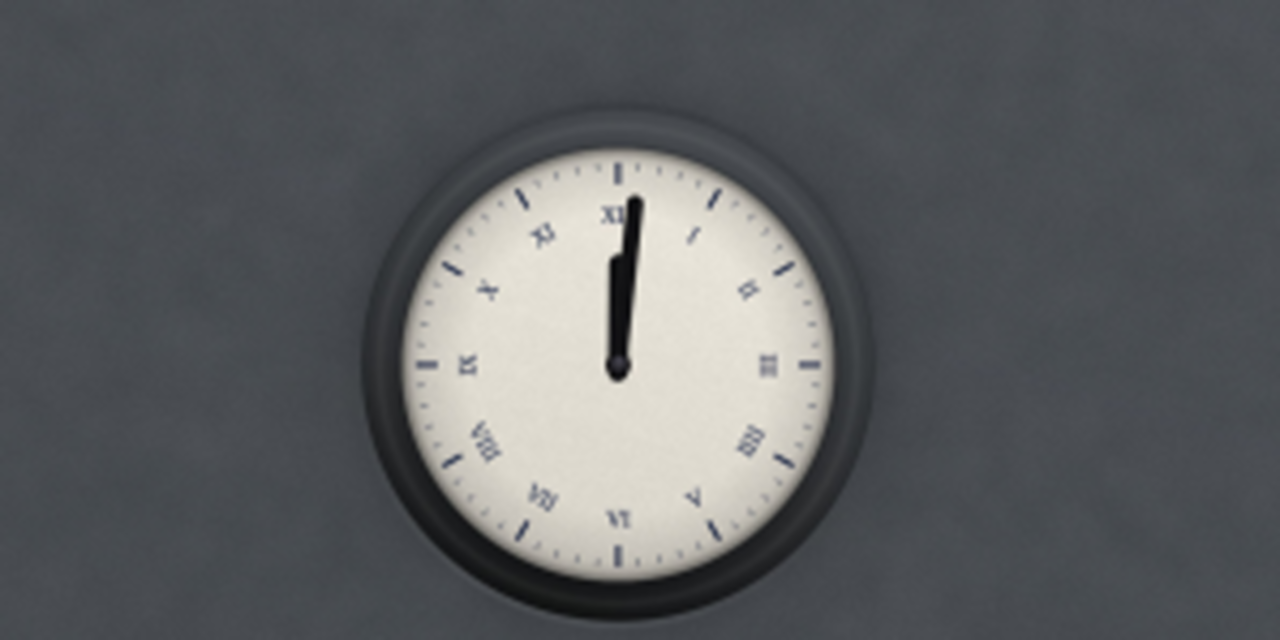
12:01
